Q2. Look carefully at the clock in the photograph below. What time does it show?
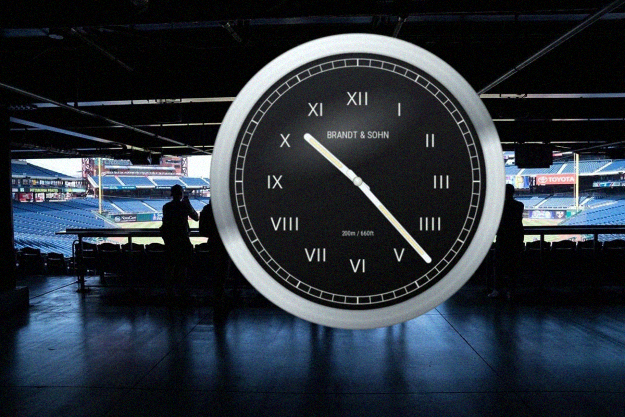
10:23
